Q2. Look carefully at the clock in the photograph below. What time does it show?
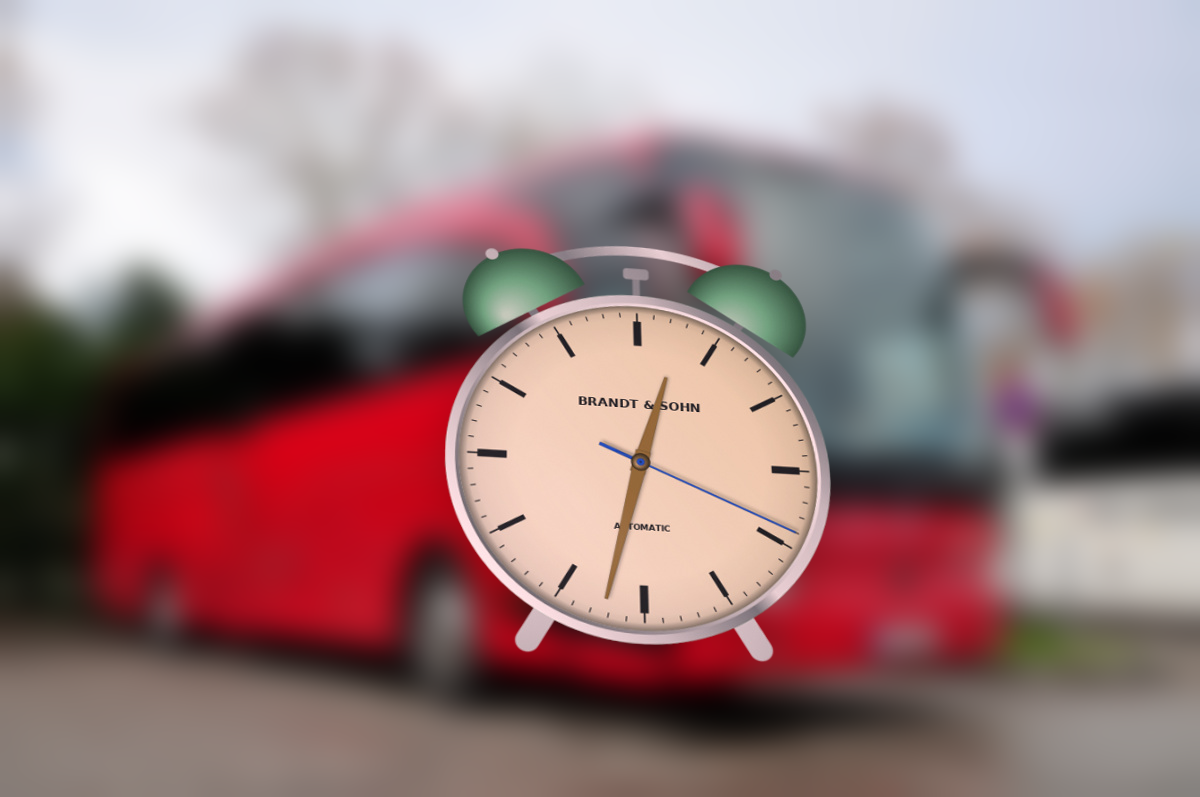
12:32:19
